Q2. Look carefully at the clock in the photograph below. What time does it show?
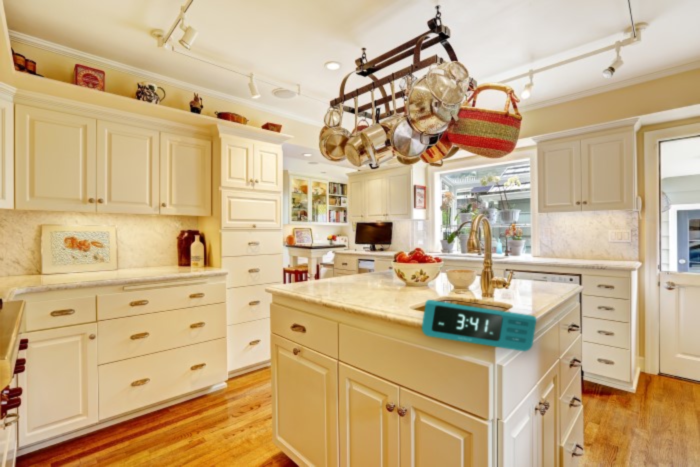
3:41
